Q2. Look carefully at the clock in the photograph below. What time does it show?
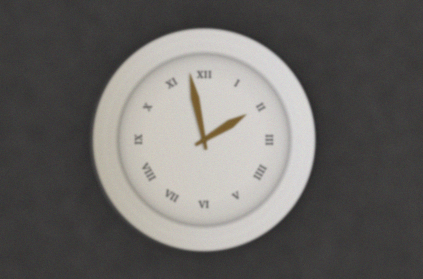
1:58
